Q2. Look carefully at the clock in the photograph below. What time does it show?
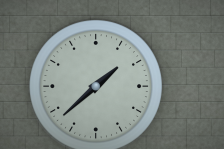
1:38
